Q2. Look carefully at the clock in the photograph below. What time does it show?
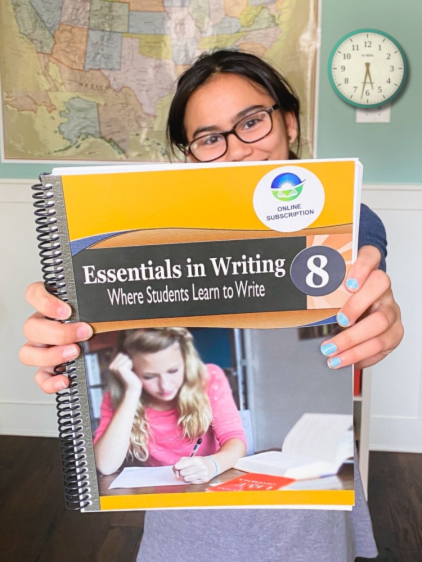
5:32
